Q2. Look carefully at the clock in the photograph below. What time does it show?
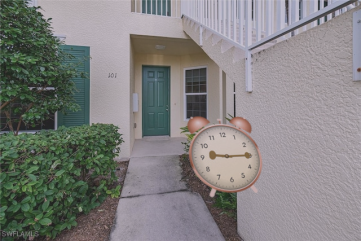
9:15
